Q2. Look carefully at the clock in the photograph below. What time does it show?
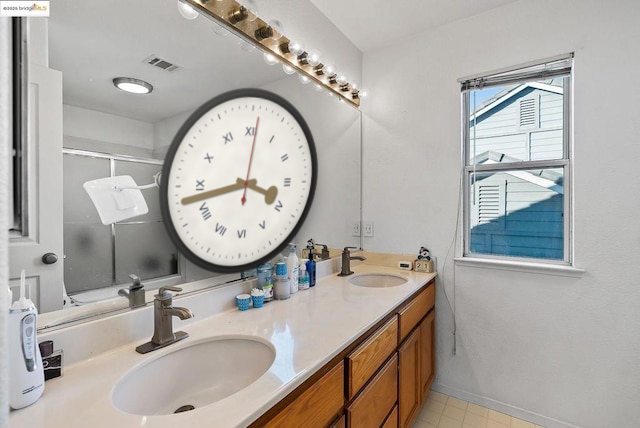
3:43:01
